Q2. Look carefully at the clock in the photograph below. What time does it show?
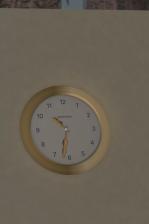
10:32
